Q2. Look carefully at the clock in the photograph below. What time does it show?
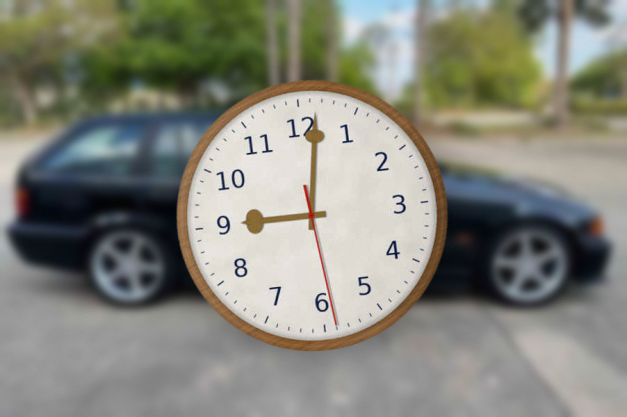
9:01:29
